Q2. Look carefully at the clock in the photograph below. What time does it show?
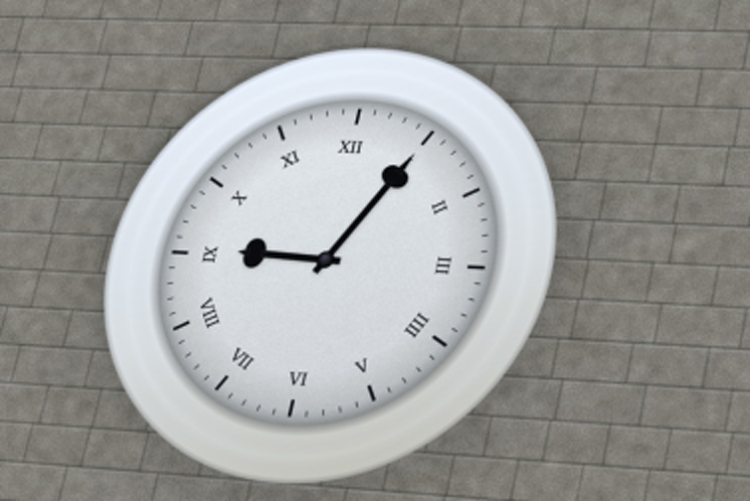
9:05
